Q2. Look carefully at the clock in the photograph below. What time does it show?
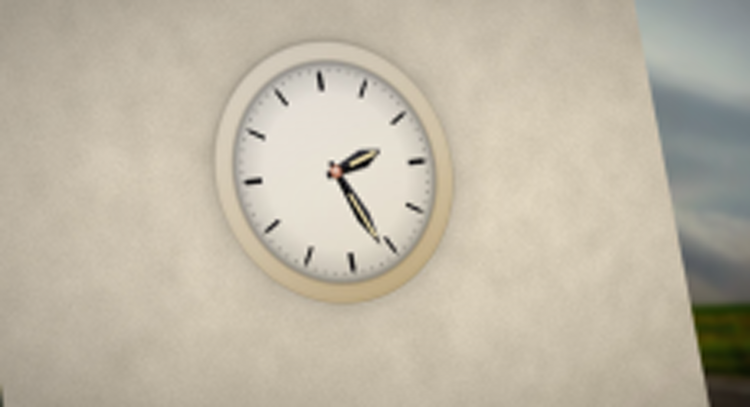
2:26
